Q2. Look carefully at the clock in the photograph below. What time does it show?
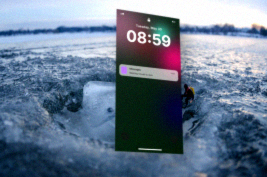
8:59
